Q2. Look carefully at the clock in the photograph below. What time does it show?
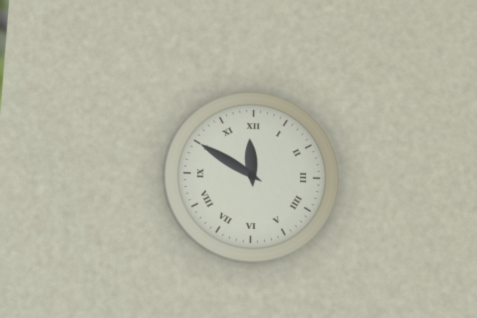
11:50
